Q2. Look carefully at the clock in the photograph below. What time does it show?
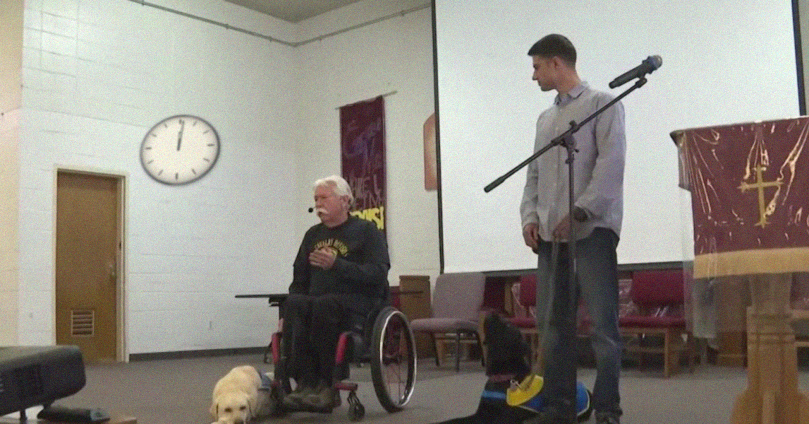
12:01
